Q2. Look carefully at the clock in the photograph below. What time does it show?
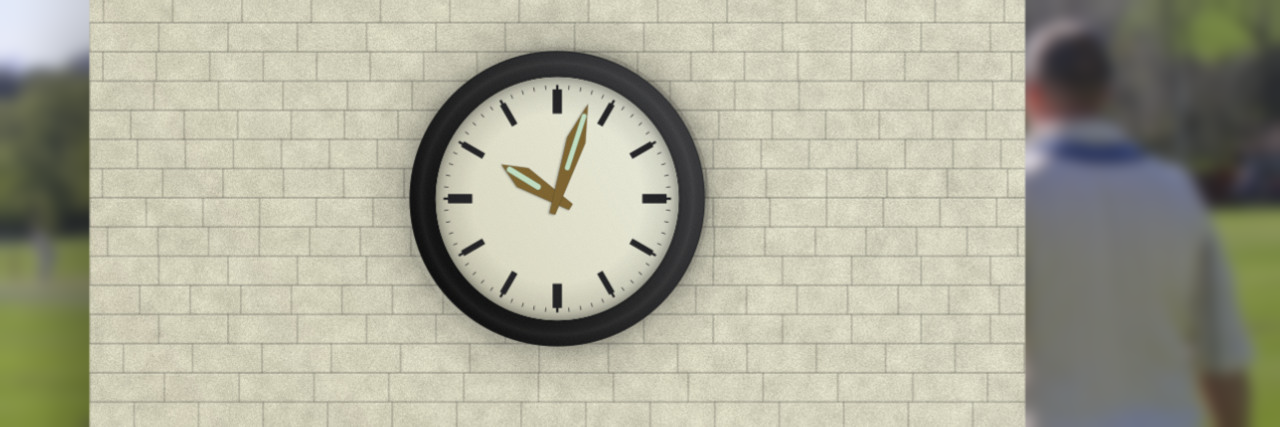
10:03
